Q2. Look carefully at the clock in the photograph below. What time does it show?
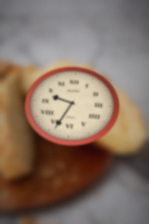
9:34
